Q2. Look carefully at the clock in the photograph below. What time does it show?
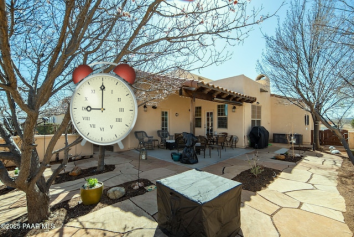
9:00
